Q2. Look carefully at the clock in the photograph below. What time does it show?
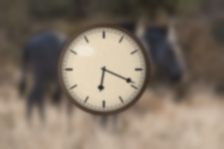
6:19
